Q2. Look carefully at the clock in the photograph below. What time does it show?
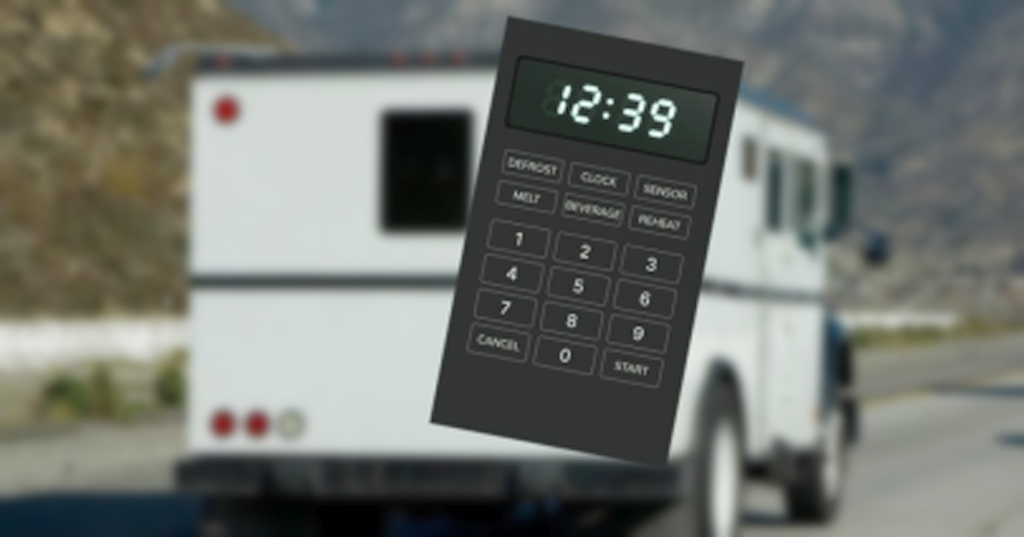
12:39
